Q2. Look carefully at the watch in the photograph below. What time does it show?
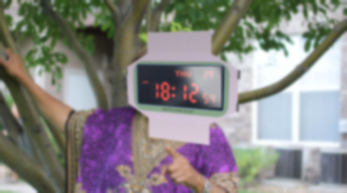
18:12
